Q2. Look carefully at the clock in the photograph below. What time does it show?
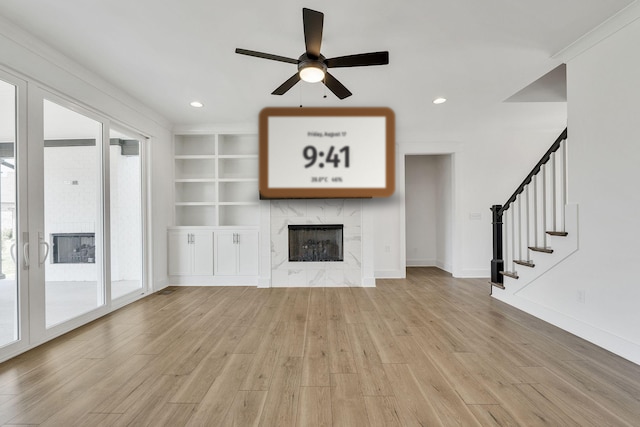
9:41
